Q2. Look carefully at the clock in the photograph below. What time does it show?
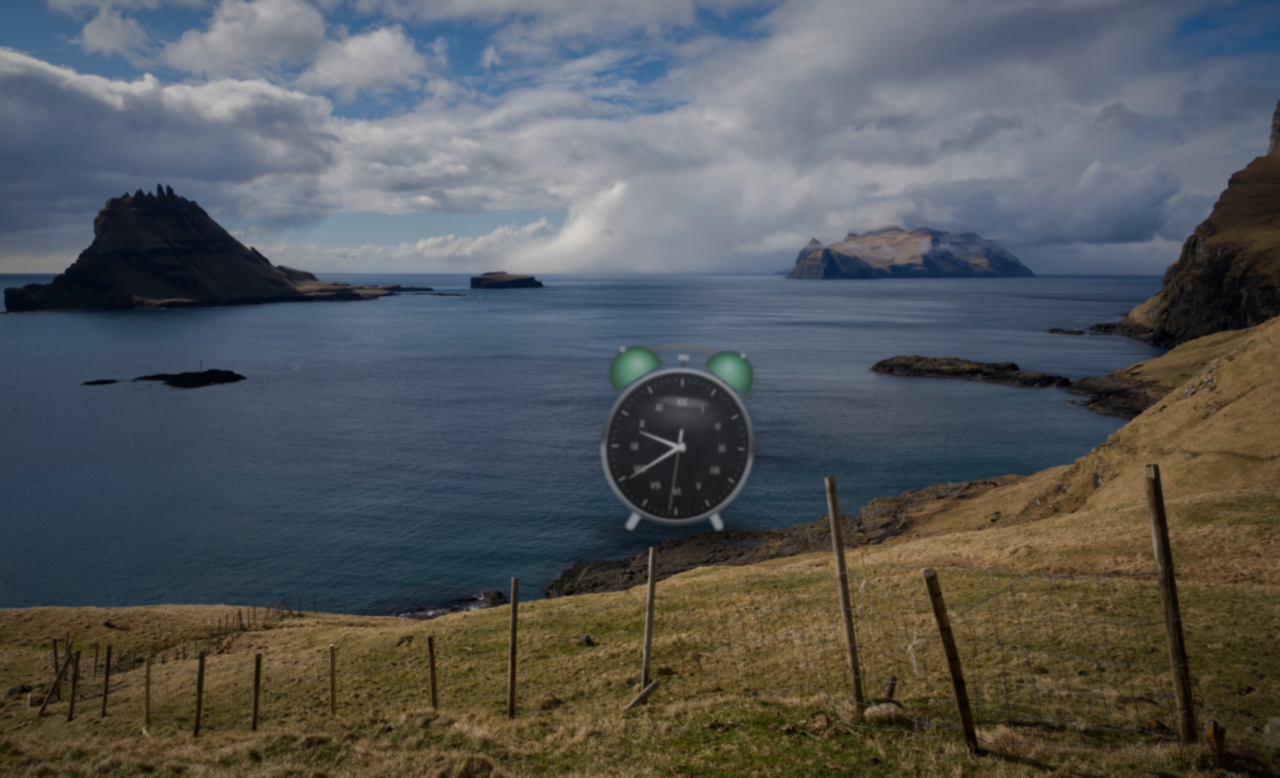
9:39:31
